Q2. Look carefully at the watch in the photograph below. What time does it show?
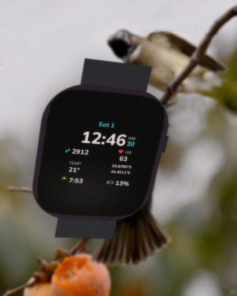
12:46
